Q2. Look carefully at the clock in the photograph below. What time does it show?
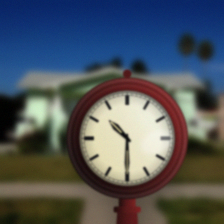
10:30
